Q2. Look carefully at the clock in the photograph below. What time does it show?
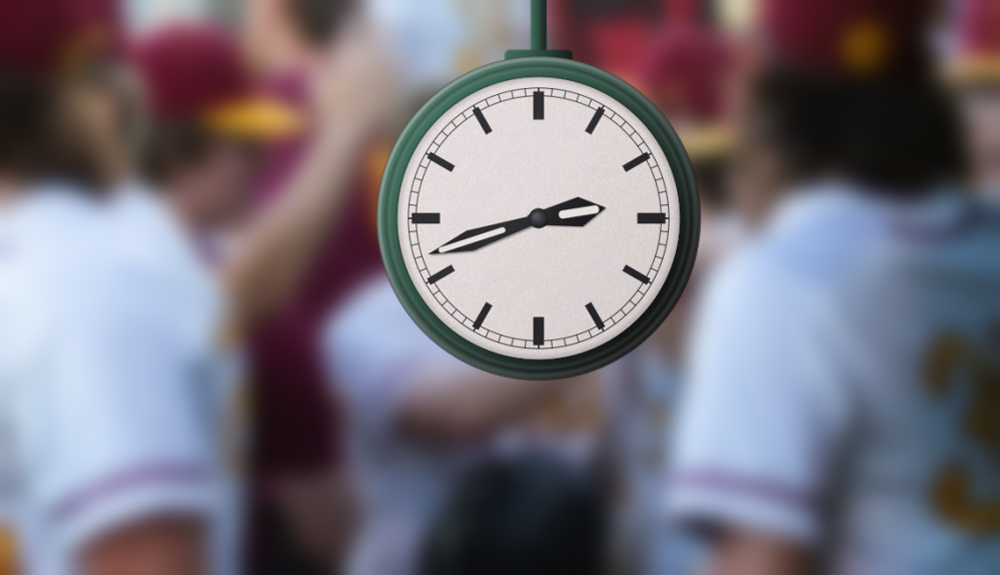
2:42
